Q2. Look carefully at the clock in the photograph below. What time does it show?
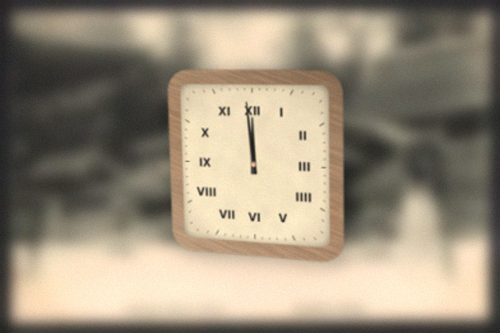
11:59
